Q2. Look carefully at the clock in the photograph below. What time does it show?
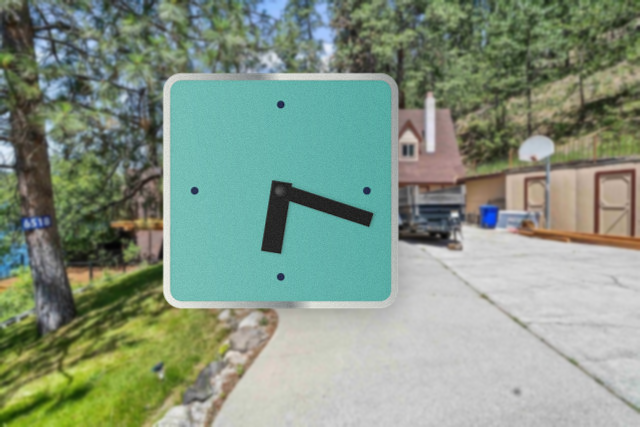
6:18
